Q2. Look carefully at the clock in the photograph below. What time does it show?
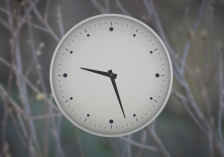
9:27
